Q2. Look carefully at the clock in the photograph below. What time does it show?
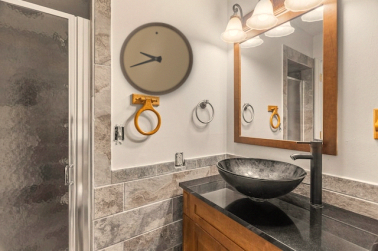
9:42
